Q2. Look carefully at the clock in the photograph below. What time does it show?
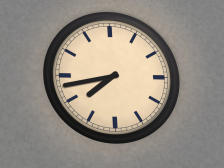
7:43
